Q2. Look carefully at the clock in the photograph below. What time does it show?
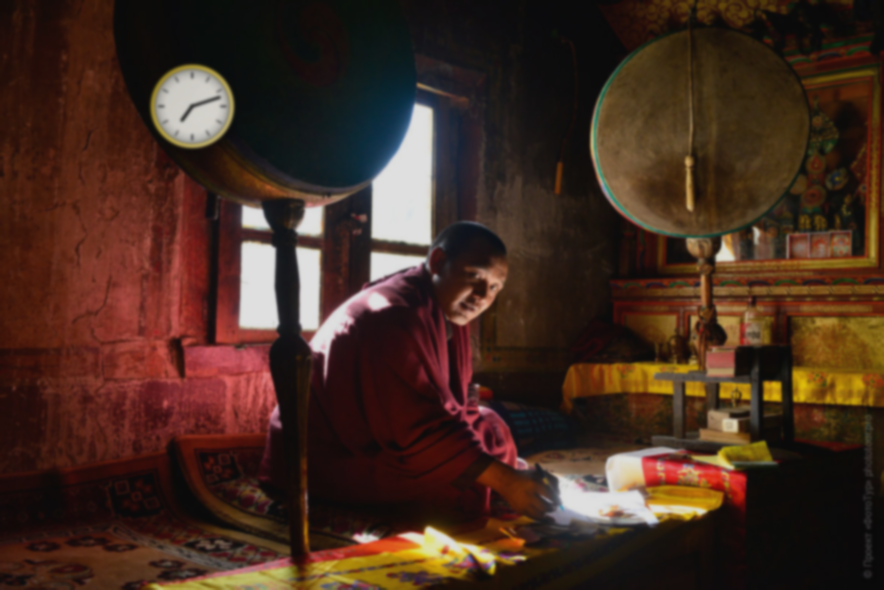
7:12
